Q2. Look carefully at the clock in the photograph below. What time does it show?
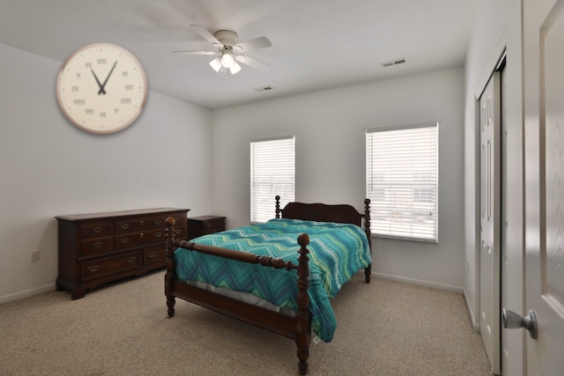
11:05
